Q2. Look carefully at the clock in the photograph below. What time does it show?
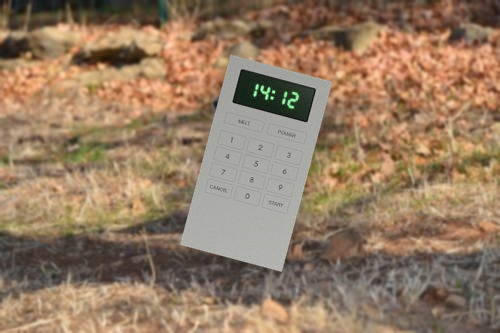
14:12
